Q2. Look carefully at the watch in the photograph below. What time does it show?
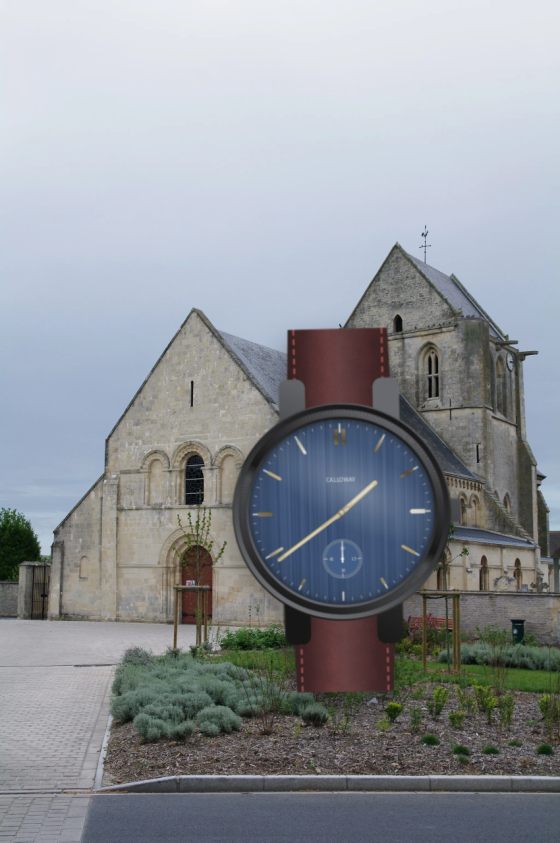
1:39
